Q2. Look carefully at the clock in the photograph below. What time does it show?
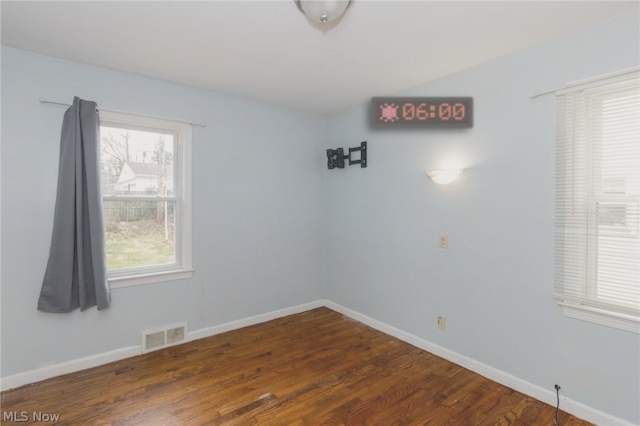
6:00
